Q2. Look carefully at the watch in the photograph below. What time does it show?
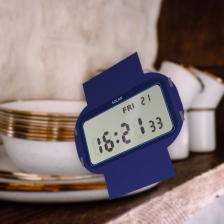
16:21:33
